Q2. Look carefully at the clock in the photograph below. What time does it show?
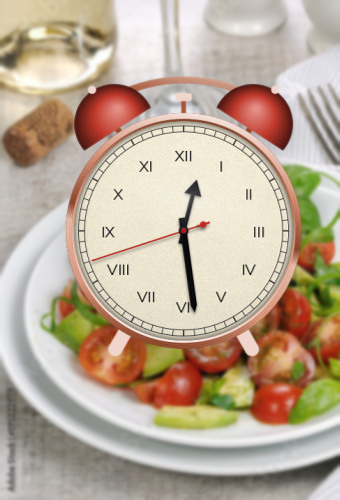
12:28:42
